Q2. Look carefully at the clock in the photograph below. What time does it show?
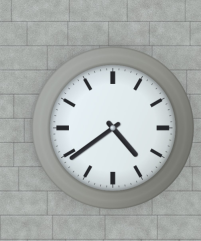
4:39
